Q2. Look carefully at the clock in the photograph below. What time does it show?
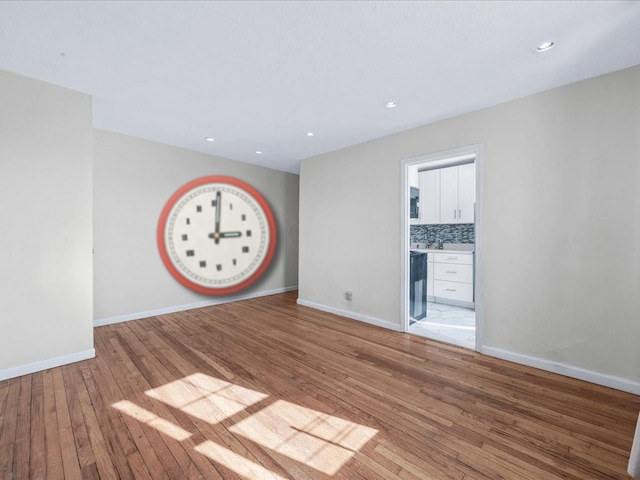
3:01
